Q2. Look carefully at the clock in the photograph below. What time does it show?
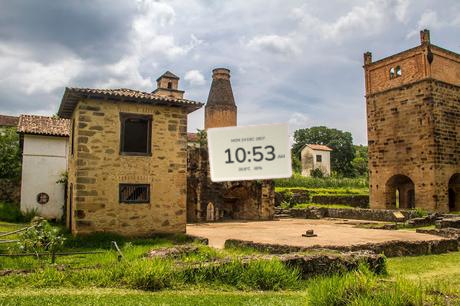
10:53
